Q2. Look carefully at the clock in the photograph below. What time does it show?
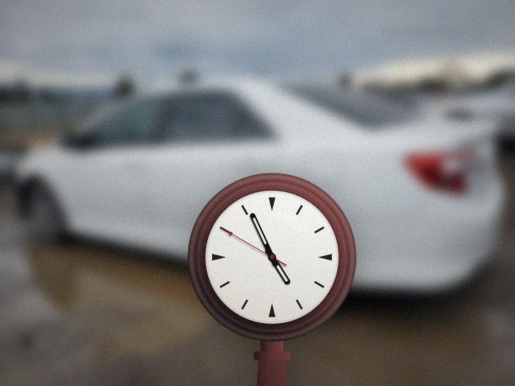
4:55:50
